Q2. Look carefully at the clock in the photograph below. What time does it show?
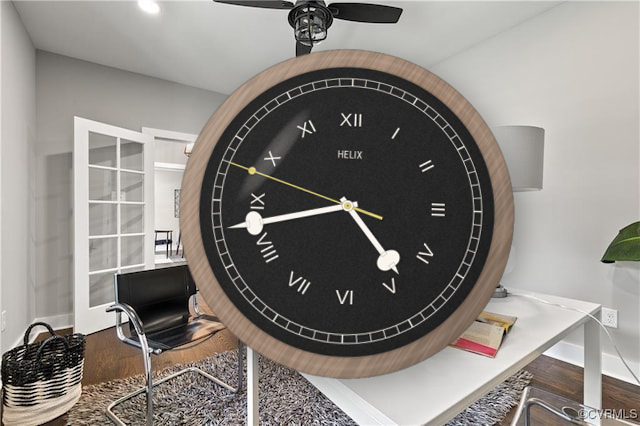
4:42:48
